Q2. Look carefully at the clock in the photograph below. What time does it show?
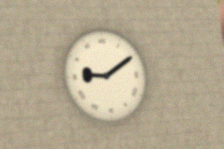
9:10
